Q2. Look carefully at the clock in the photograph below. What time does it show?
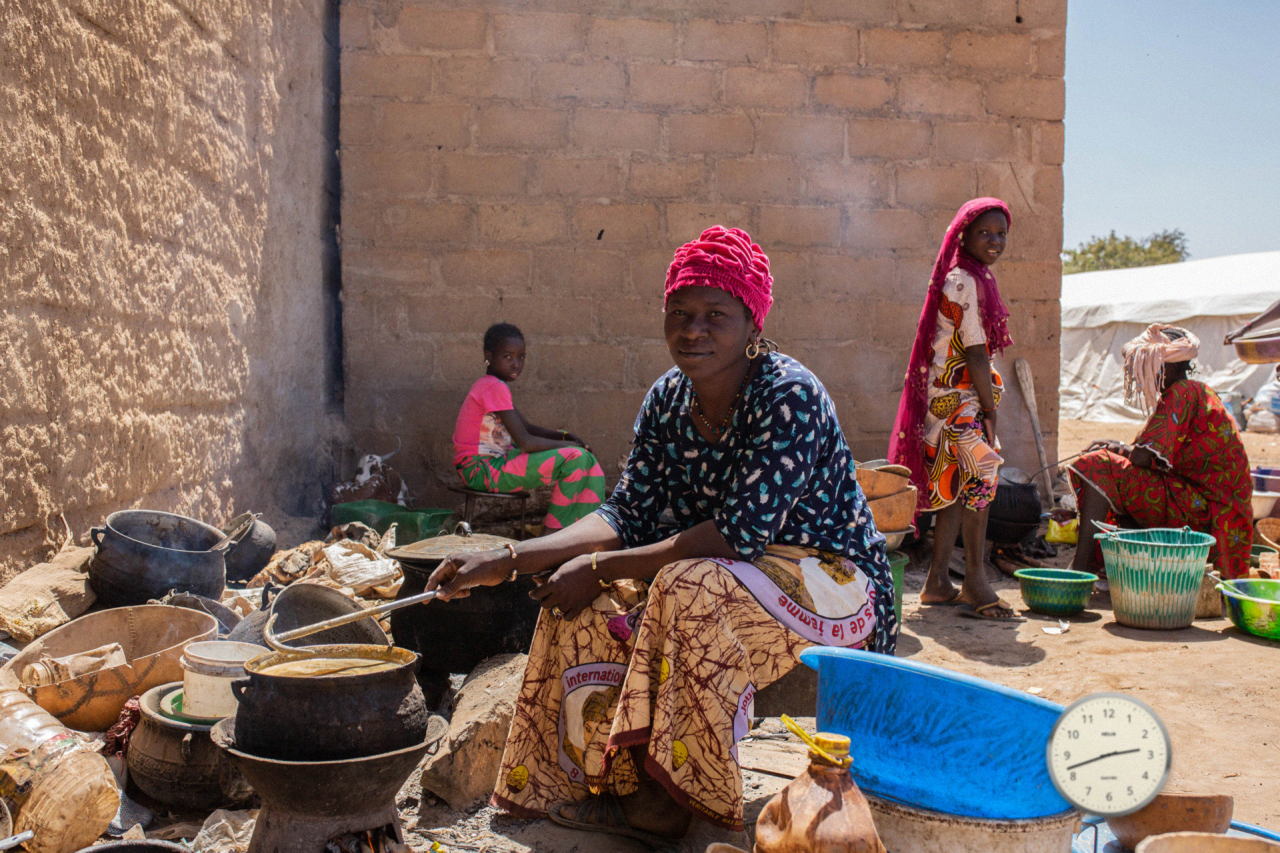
2:42
